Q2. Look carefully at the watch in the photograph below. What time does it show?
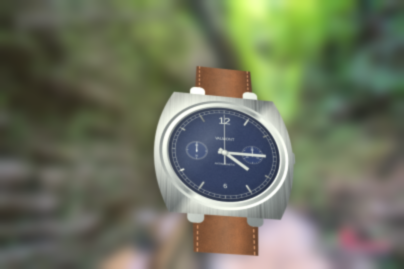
4:15
